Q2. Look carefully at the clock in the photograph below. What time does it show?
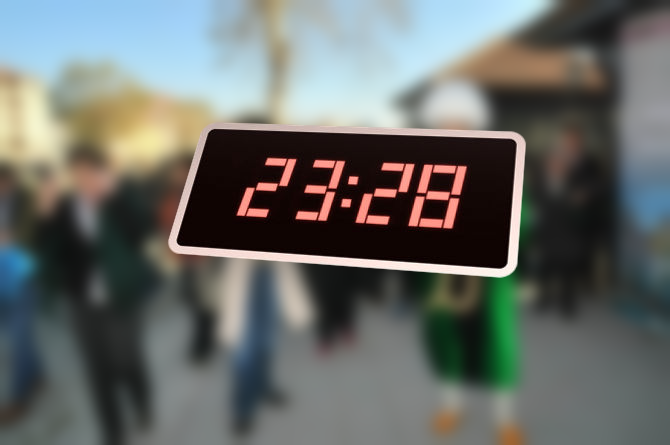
23:28
